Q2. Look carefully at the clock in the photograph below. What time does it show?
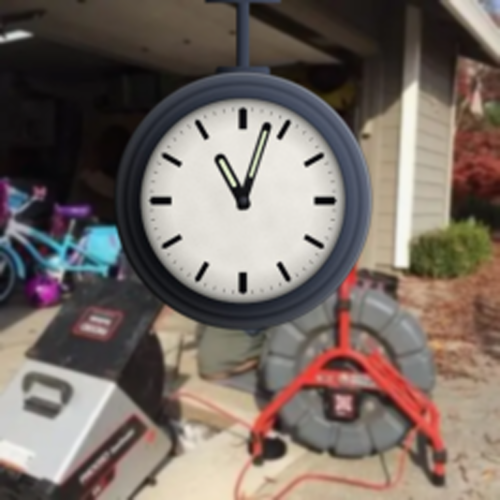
11:03
